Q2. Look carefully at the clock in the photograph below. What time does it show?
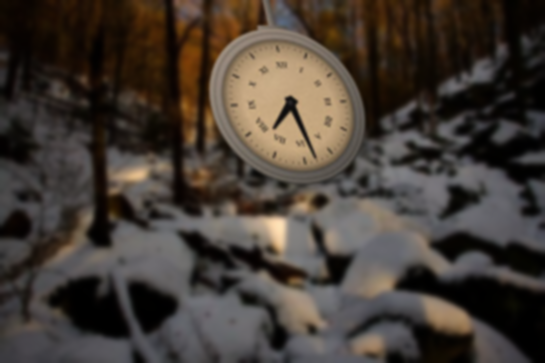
7:28
